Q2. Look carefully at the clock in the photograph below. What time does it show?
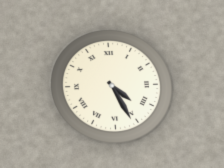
4:26
